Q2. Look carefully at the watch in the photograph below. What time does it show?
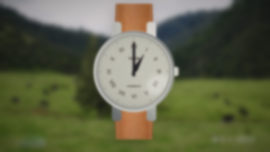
1:00
